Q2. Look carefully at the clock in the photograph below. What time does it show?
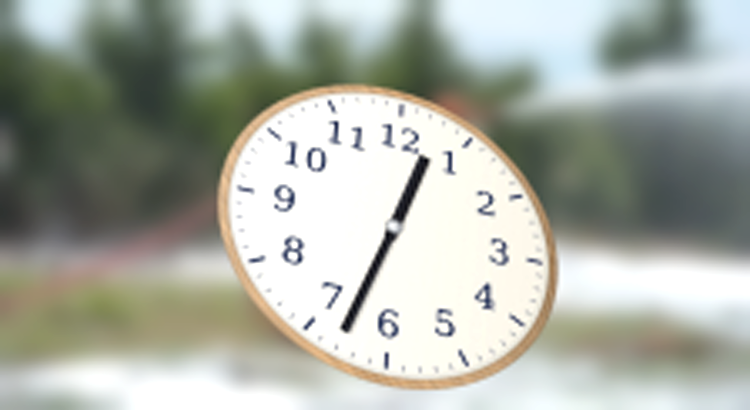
12:33
